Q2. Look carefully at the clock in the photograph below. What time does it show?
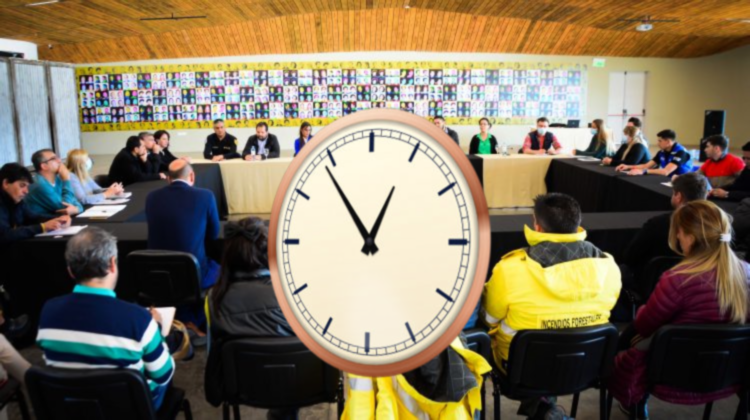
12:54
